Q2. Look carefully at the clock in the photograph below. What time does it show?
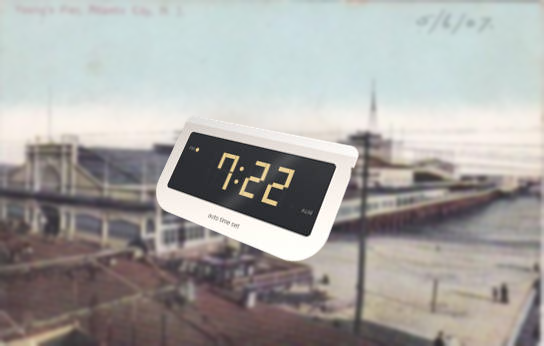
7:22
